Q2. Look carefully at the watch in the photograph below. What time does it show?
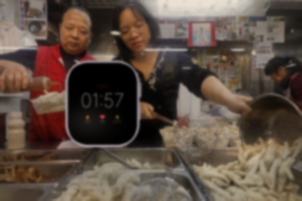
1:57
